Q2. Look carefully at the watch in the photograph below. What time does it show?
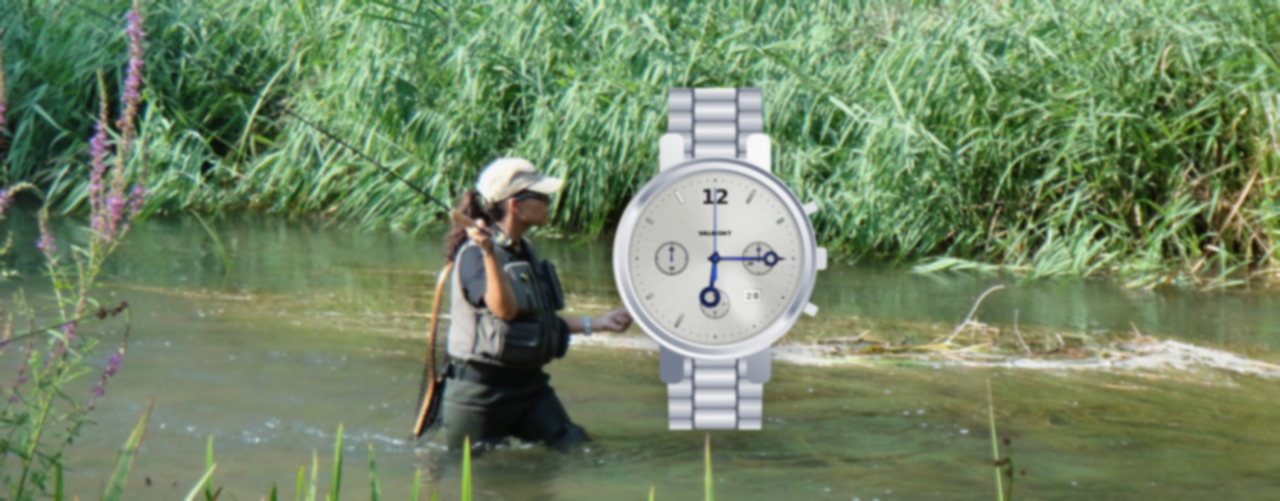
6:15
